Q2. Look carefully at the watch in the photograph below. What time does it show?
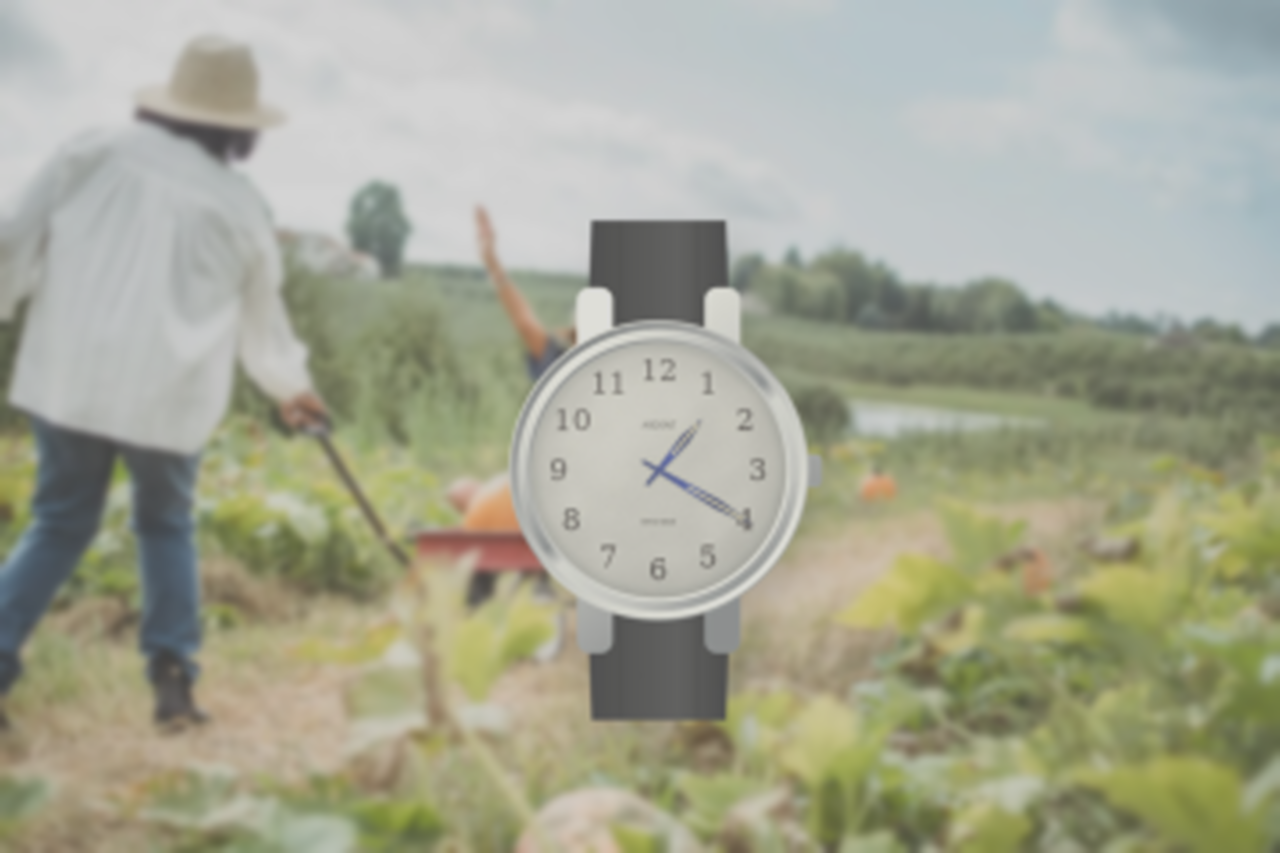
1:20
